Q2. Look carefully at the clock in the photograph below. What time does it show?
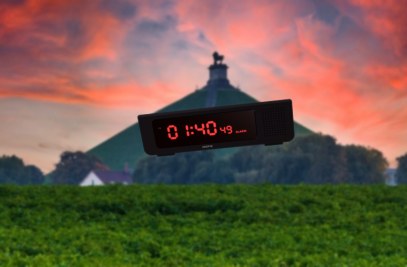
1:40:49
